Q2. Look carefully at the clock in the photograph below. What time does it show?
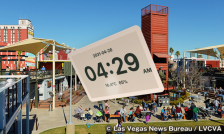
4:29
